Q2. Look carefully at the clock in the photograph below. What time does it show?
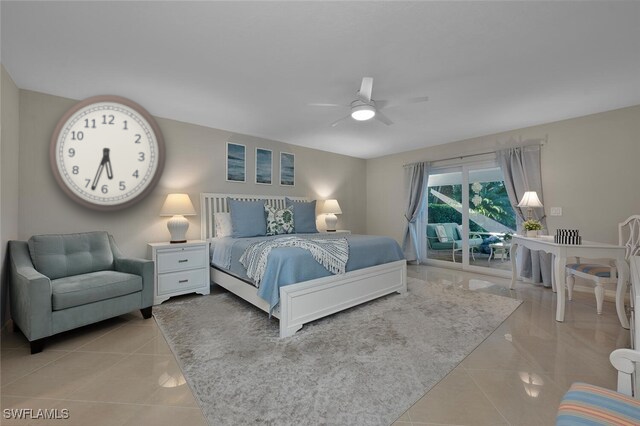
5:33
